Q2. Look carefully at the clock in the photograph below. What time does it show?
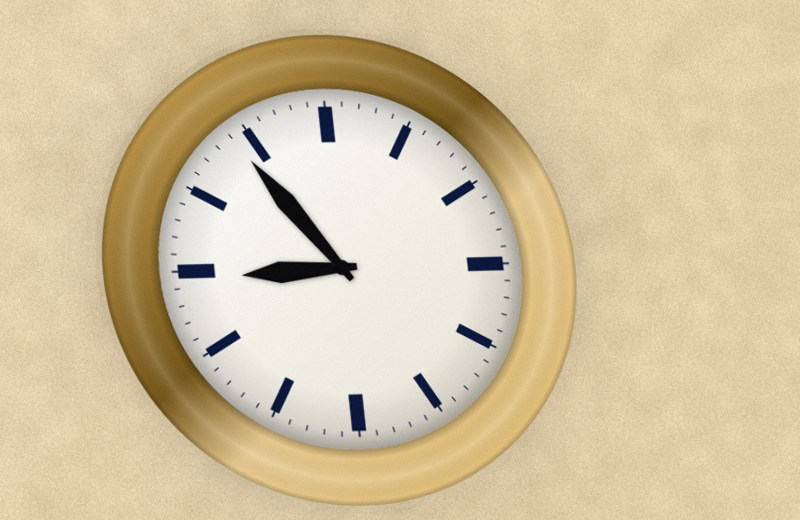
8:54
